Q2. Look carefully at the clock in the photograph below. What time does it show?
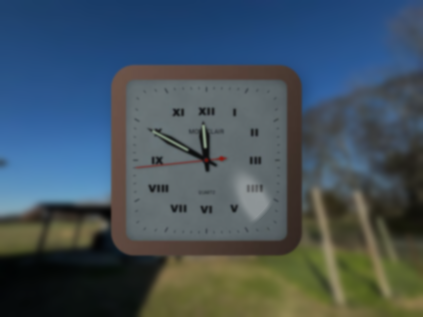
11:49:44
